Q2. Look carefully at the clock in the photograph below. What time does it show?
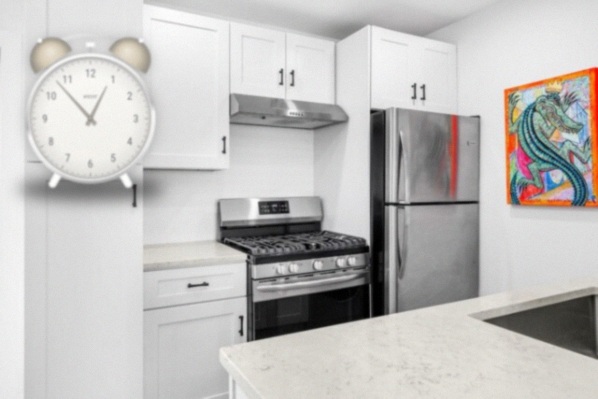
12:53
